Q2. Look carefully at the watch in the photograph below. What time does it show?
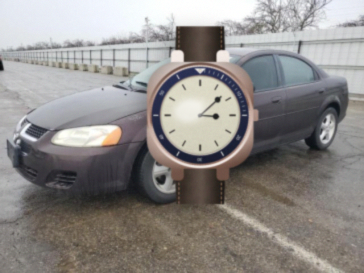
3:08
